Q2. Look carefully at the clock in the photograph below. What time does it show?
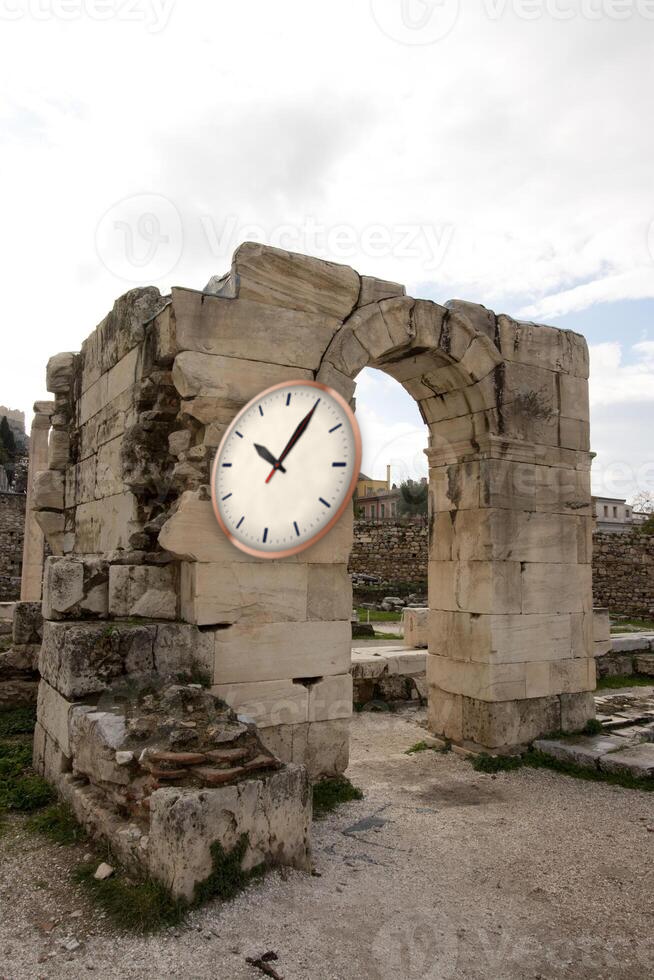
10:05:05
